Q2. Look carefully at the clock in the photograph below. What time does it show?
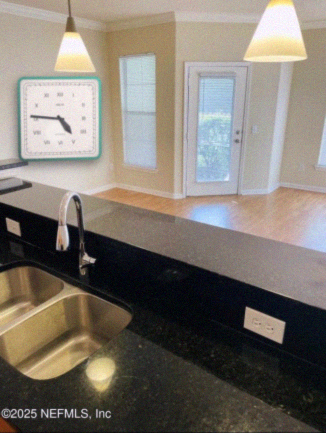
4:46
